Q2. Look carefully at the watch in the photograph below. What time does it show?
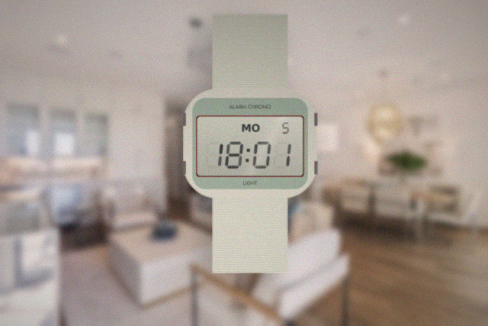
18:01
